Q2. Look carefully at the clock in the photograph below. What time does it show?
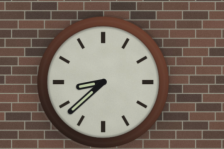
8:38
